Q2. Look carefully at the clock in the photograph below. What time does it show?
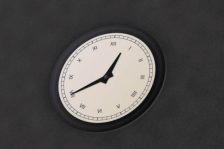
12:40
